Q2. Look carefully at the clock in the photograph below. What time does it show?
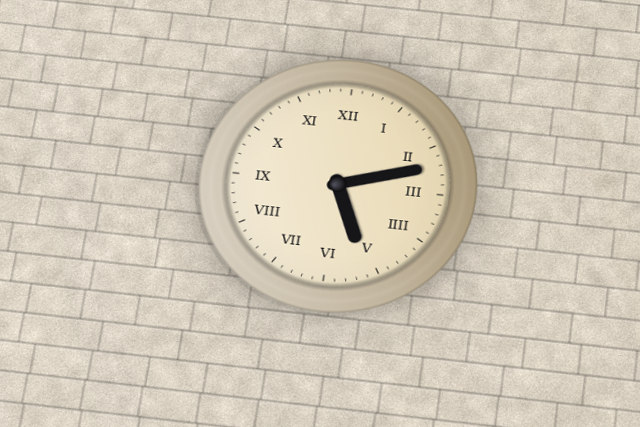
5:12
